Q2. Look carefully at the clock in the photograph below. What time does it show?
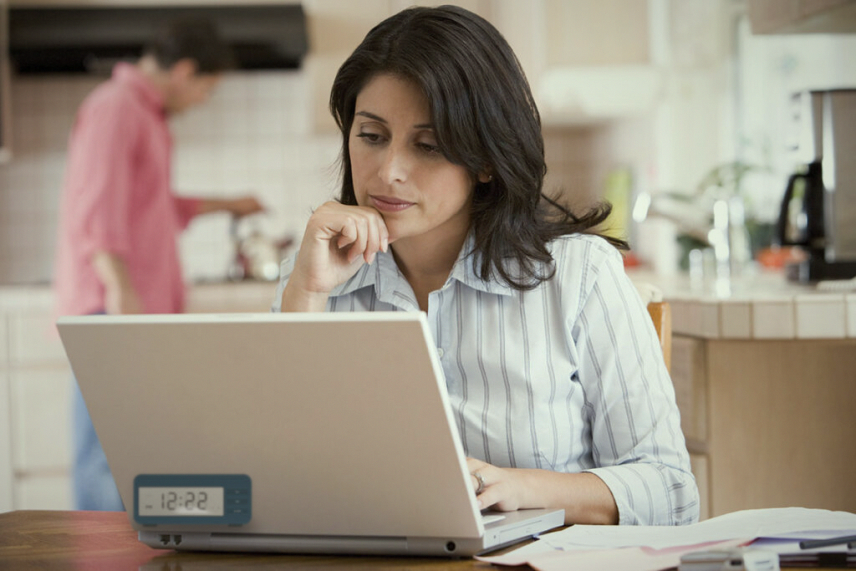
12:22
